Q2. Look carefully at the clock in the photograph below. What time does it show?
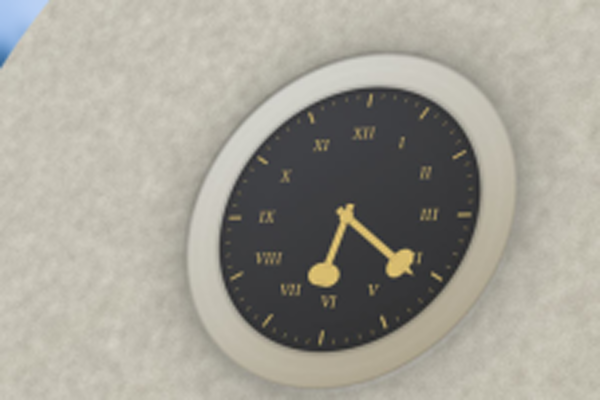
6:21
